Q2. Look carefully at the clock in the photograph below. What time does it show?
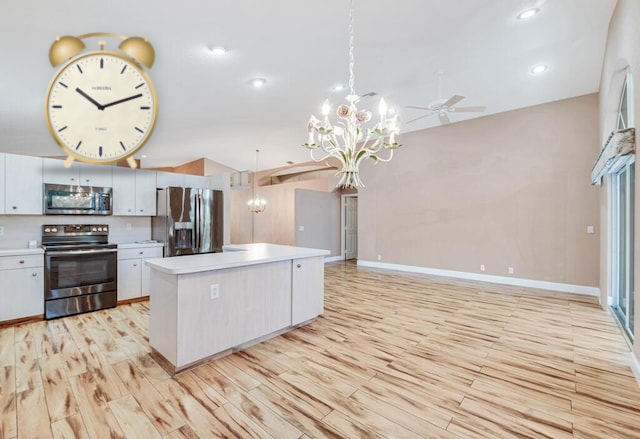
10:12
